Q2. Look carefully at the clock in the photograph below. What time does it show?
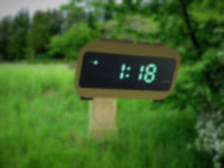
1:18
